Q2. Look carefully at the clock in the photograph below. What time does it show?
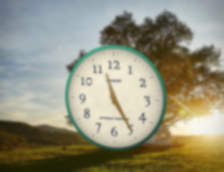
11:25
